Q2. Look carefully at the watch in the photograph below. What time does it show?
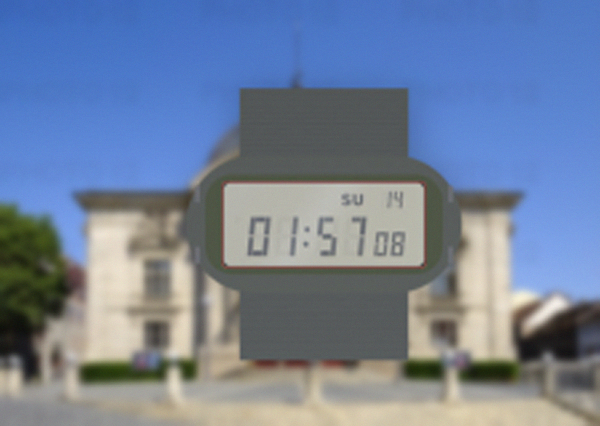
1:57:08
